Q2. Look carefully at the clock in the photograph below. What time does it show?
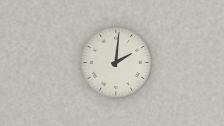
2:01
